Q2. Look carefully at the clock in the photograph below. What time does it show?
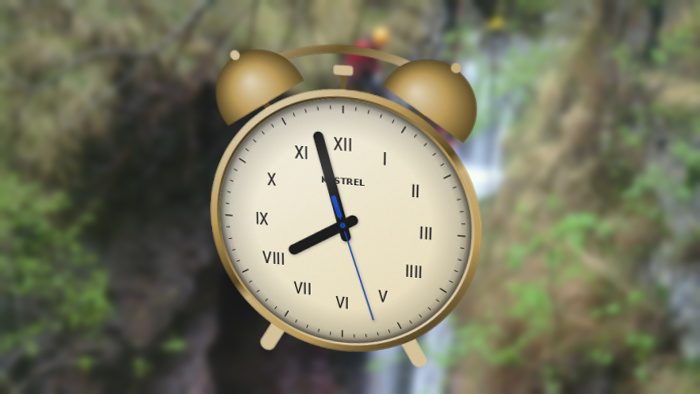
7:57:27
